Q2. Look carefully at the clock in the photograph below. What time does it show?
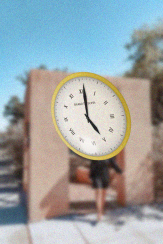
5:01
